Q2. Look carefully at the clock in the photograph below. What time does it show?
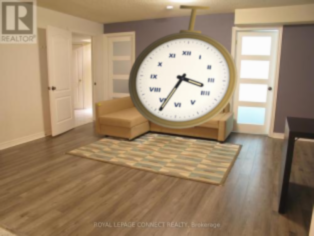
3:34
